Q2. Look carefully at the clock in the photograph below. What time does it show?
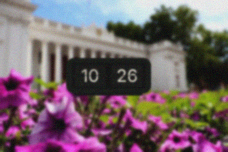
10:26
